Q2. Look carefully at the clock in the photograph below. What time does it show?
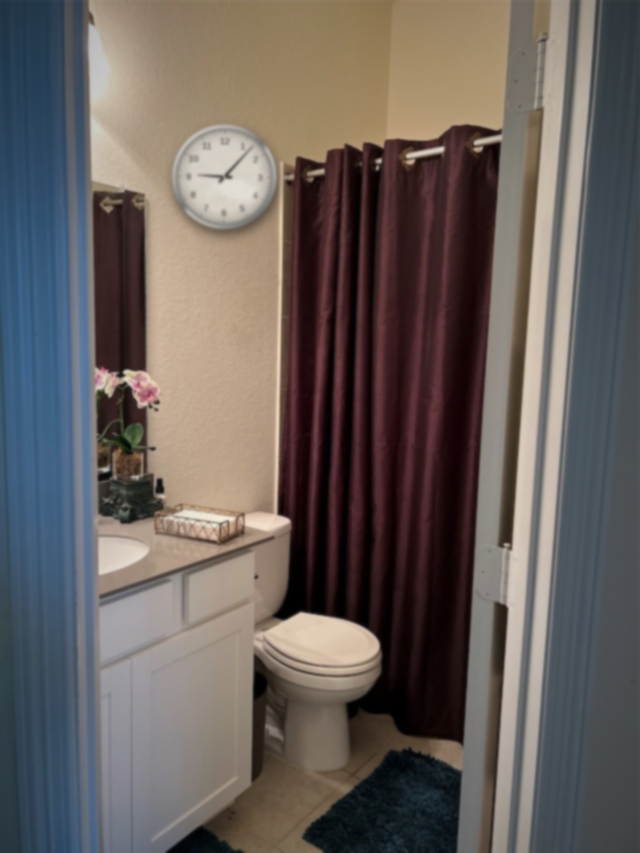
9:07
